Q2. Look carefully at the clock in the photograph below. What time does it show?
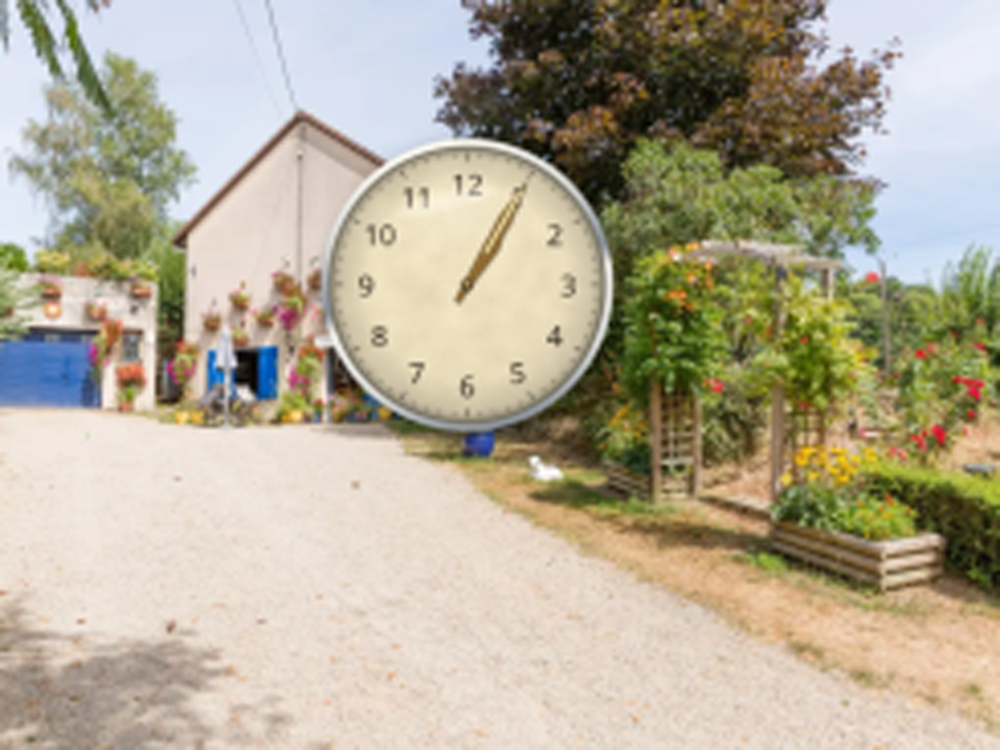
1:05
